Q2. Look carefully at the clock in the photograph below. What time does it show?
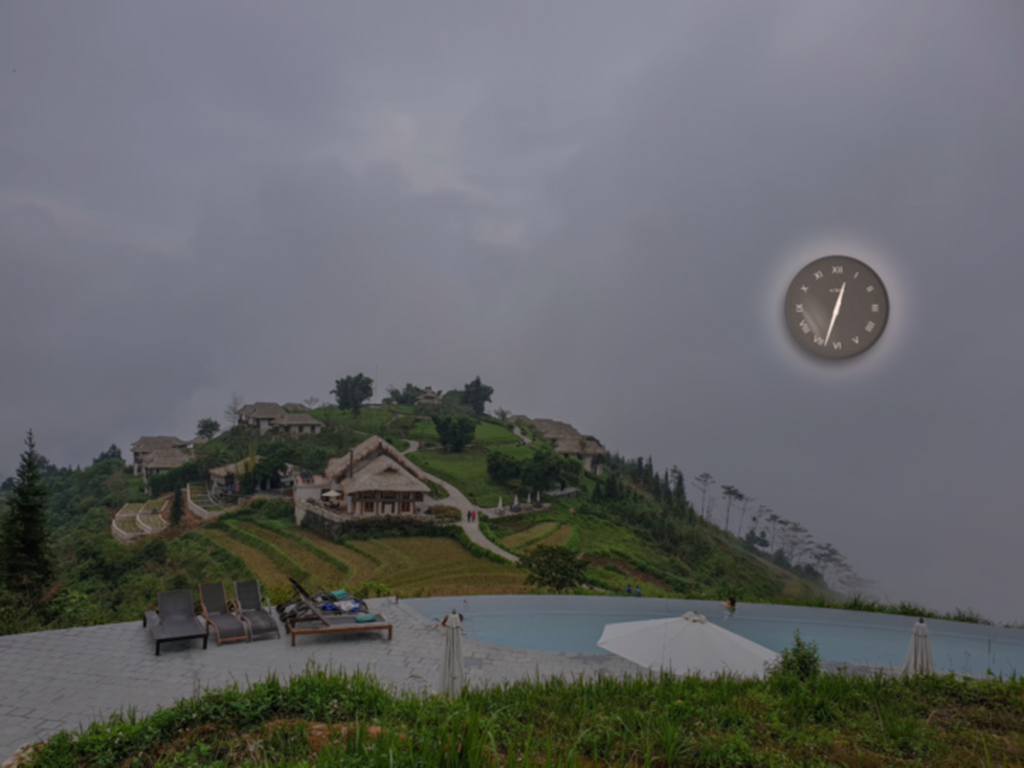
12:33
